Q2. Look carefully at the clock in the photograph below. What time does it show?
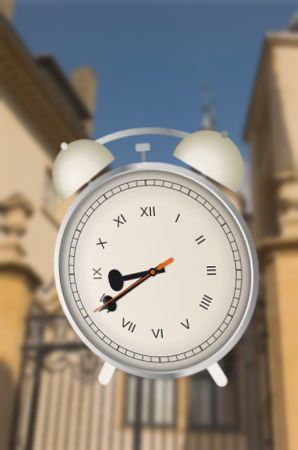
8:39:40
